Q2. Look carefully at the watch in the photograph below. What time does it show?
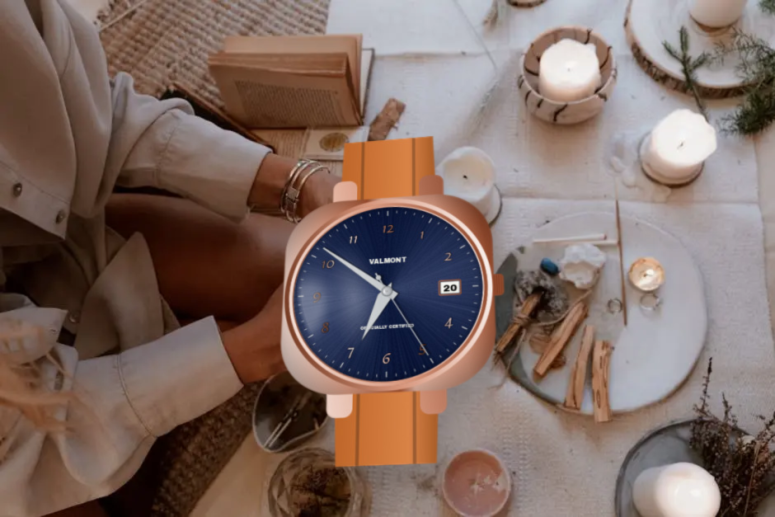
6:51:25
